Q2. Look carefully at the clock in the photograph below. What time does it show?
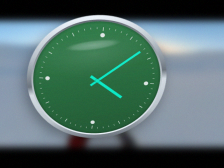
4:08
